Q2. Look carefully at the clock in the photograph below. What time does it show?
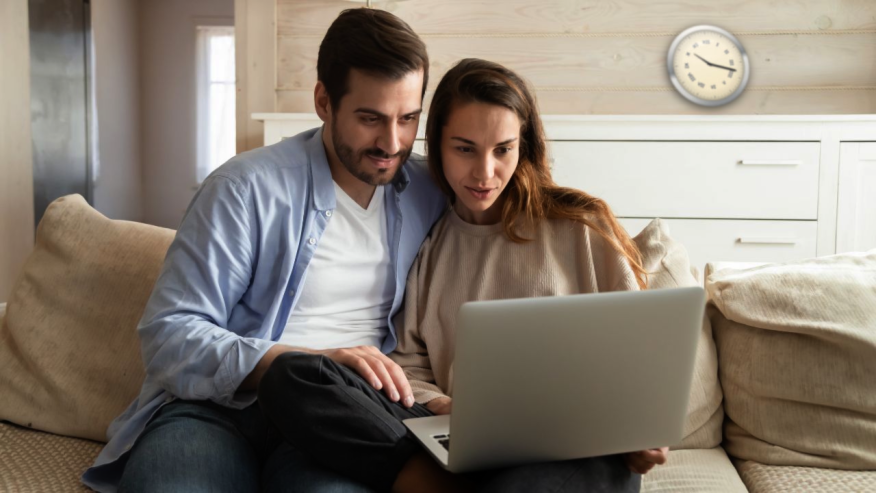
10:18
